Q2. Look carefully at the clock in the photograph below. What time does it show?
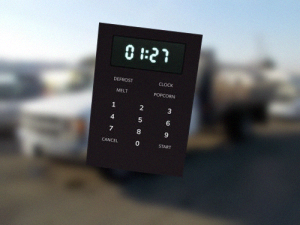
1:27
